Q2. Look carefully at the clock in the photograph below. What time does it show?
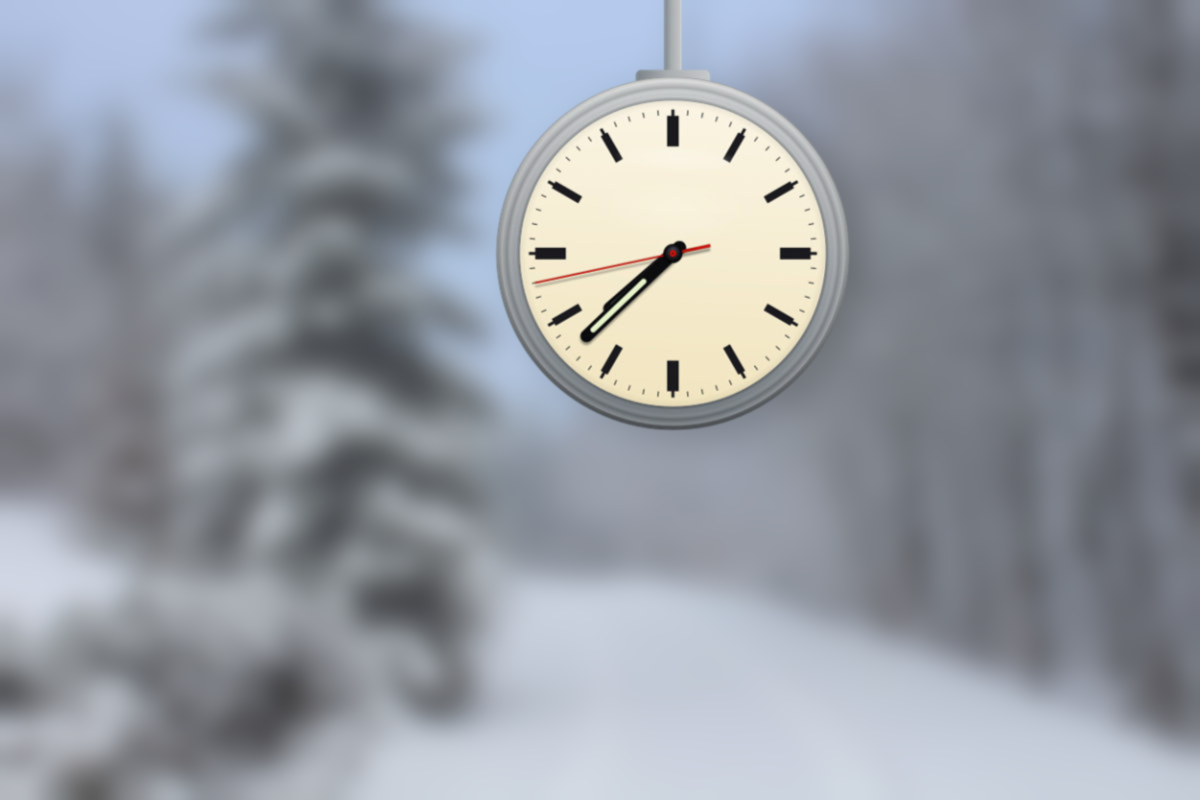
7:37:43
